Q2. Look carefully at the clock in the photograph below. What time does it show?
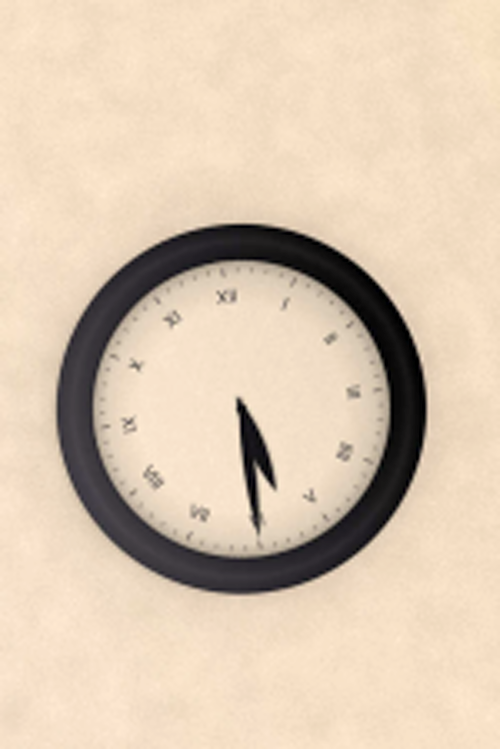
5:30
